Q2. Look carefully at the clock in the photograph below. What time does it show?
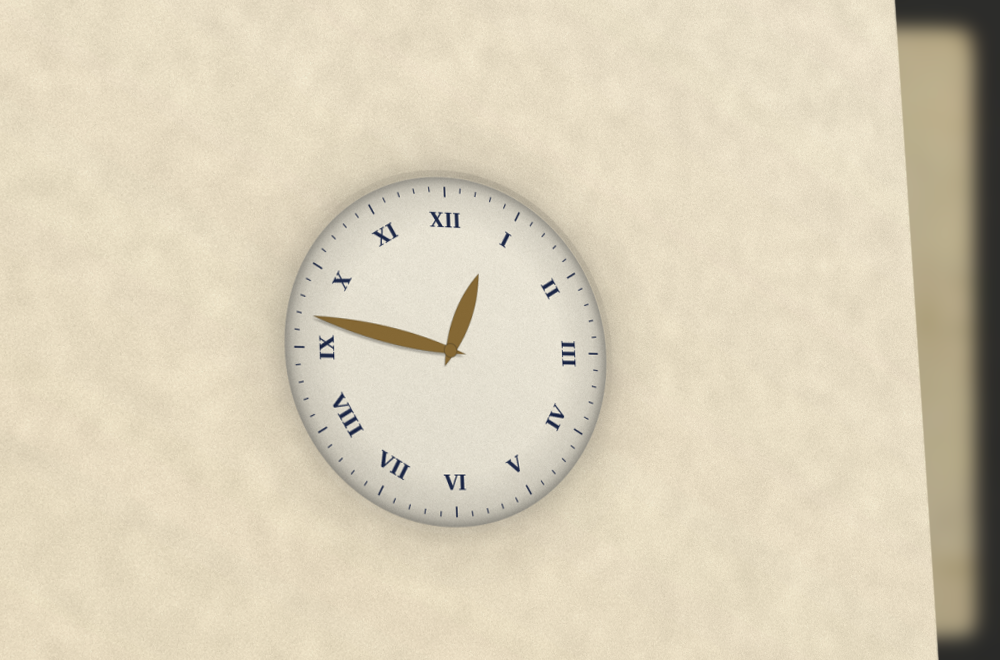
12:47
